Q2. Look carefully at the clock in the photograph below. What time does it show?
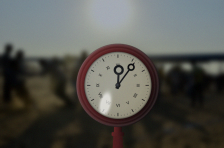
12:06
